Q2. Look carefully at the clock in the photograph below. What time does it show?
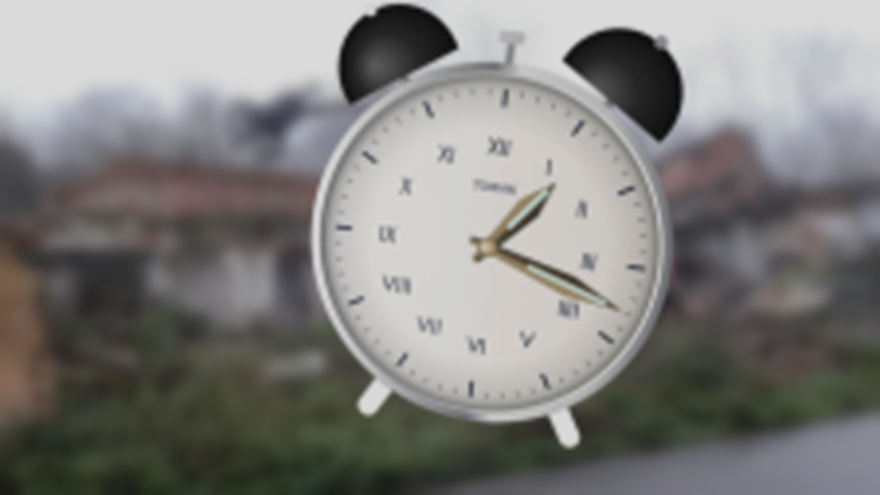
1:18
